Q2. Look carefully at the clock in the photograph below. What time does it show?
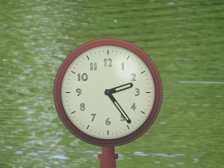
2:24
